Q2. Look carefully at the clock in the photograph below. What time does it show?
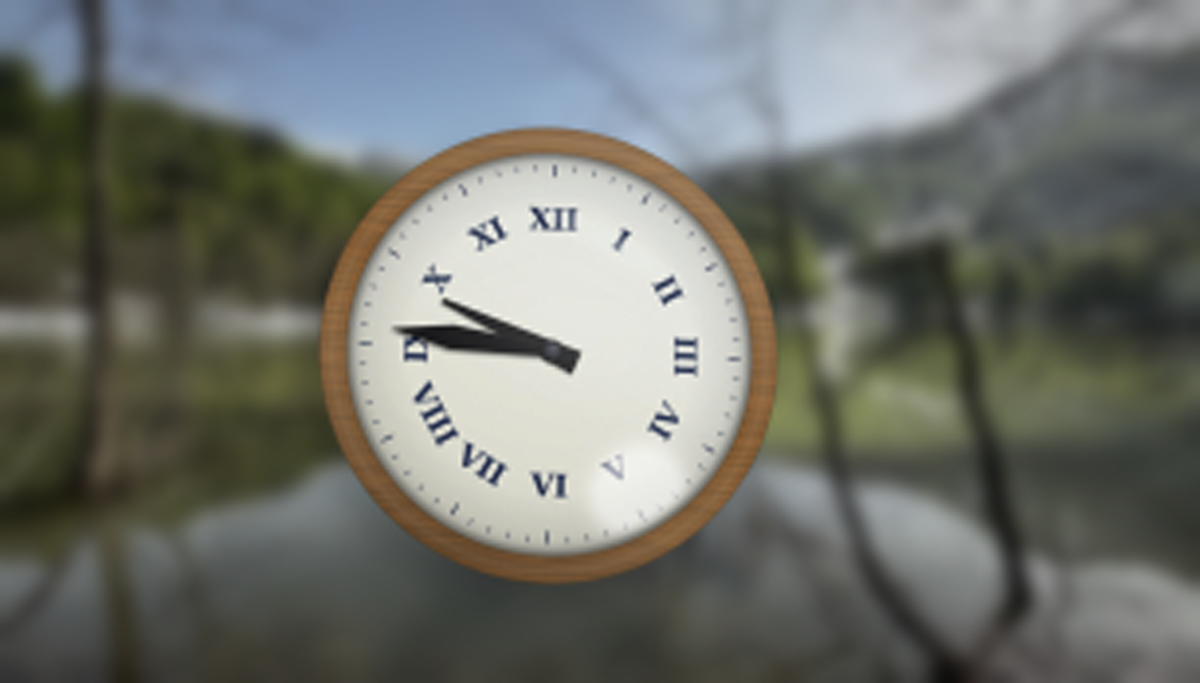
9:46
